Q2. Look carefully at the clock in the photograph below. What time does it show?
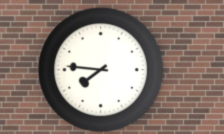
7:46
